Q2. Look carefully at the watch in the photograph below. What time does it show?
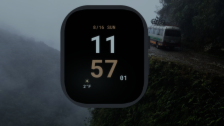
11:57
